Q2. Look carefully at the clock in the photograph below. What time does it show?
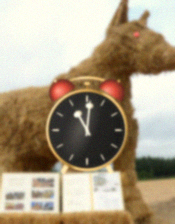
11:01
